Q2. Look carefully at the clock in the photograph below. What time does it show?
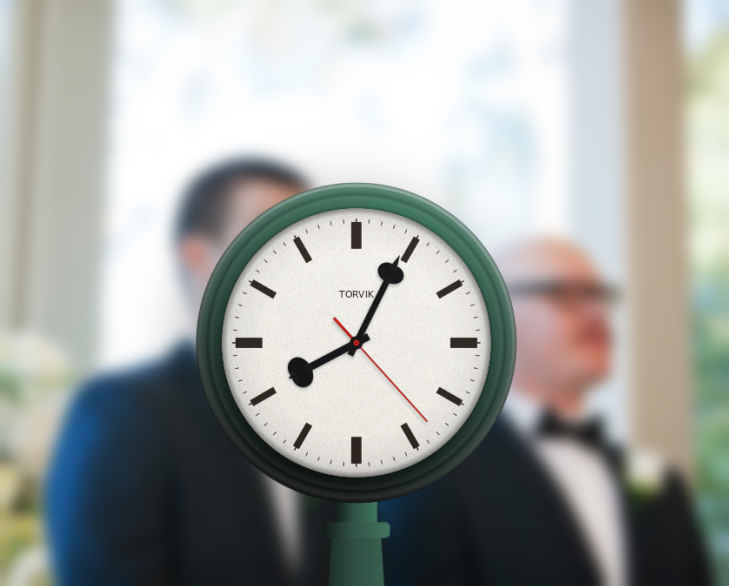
8:04:23
